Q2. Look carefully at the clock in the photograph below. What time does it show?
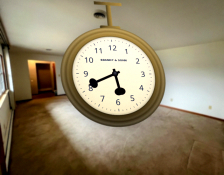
5:41
